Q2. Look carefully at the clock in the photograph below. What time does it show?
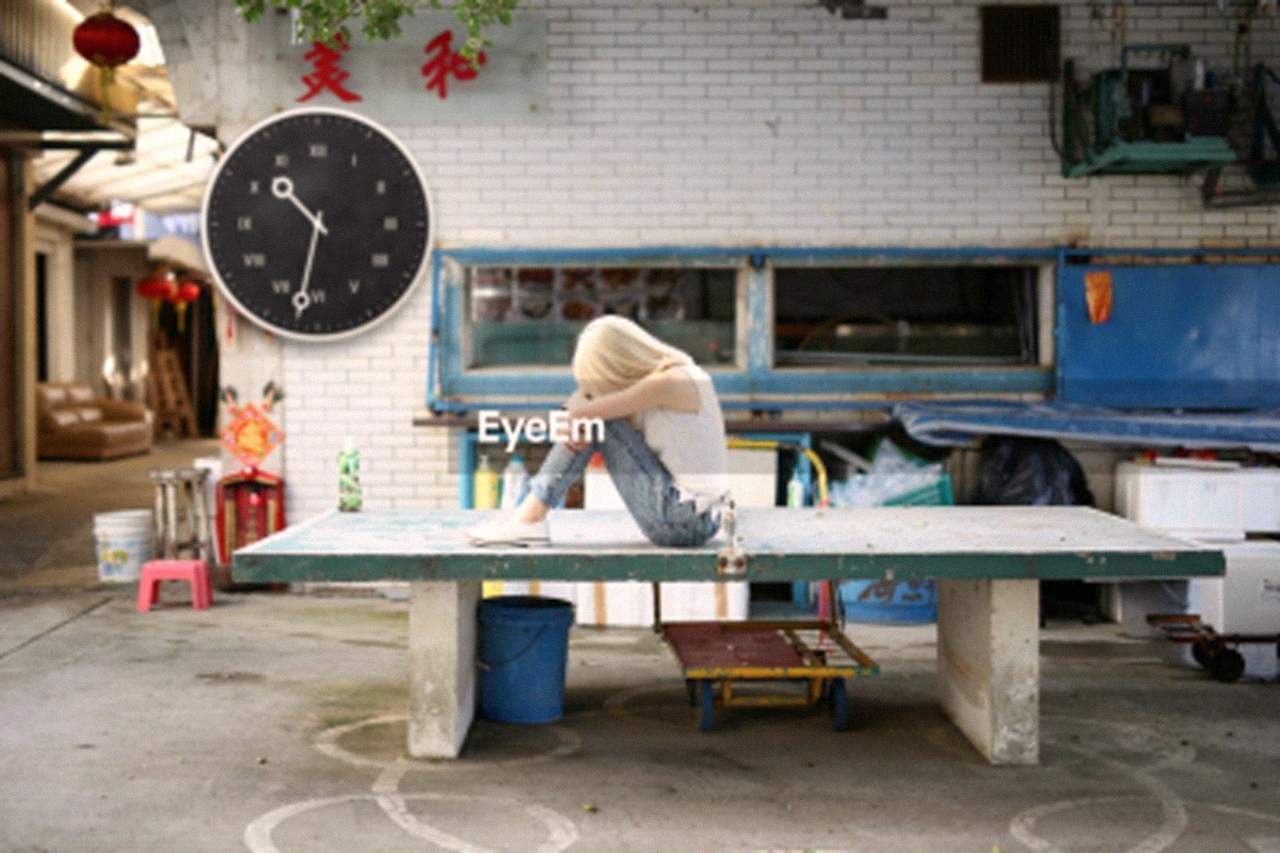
10:32
